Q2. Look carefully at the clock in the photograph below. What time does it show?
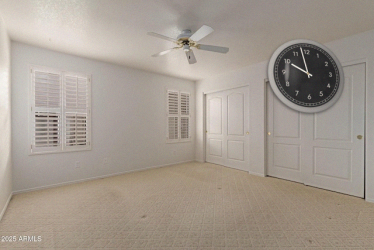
9:58
